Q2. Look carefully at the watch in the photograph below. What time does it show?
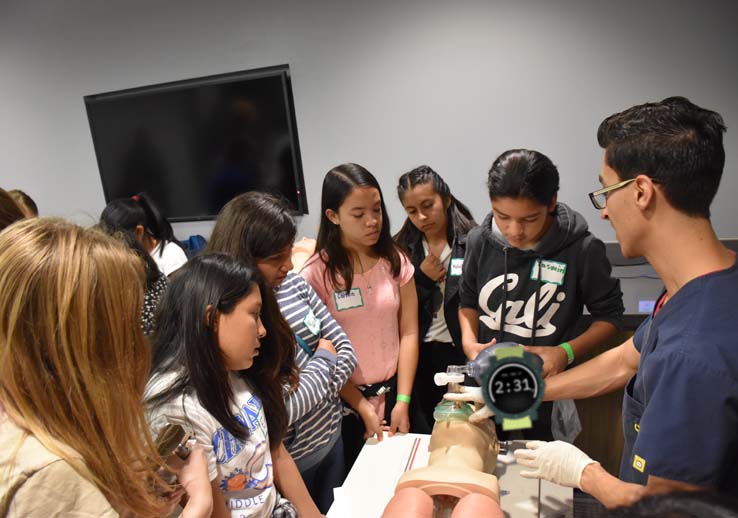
2:31
